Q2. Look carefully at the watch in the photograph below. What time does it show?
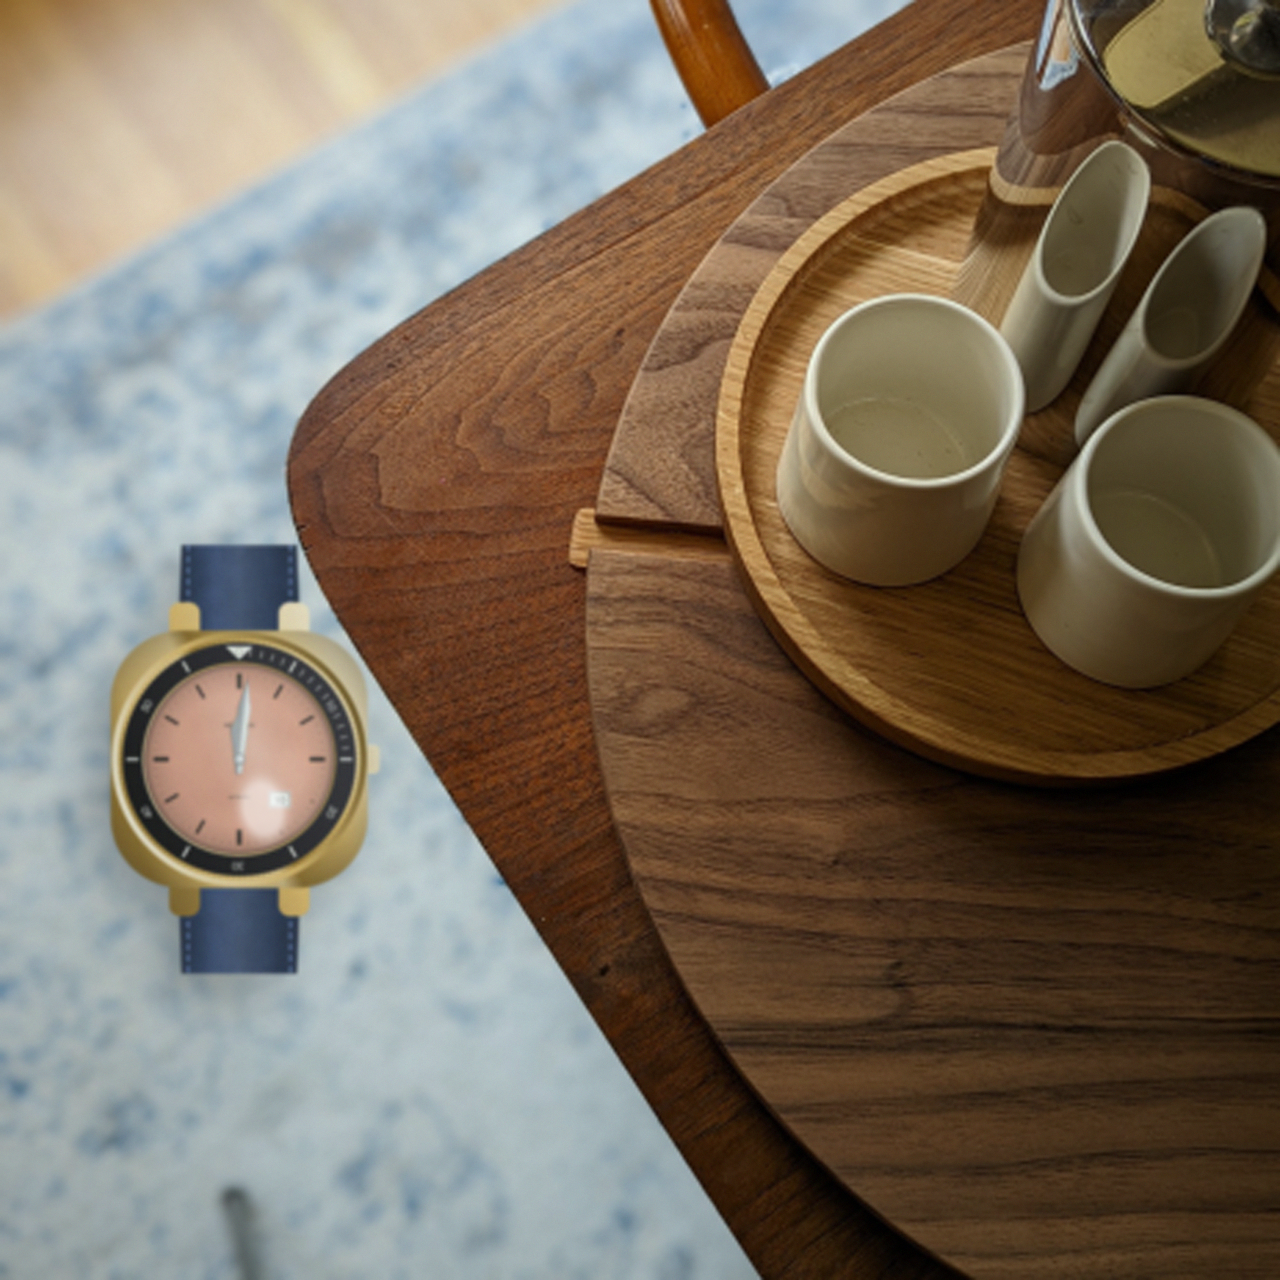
12:01
